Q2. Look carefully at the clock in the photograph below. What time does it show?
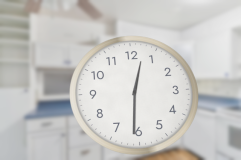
12:31
